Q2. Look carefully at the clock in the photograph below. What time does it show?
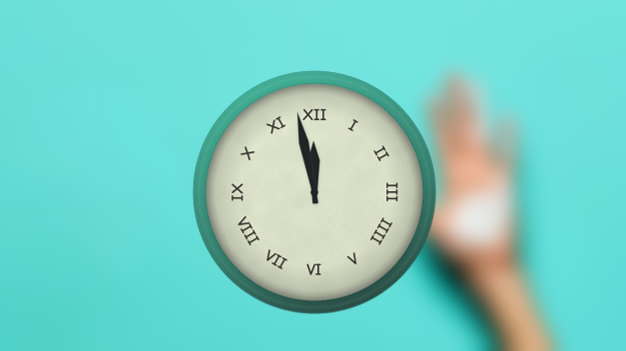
11:58
